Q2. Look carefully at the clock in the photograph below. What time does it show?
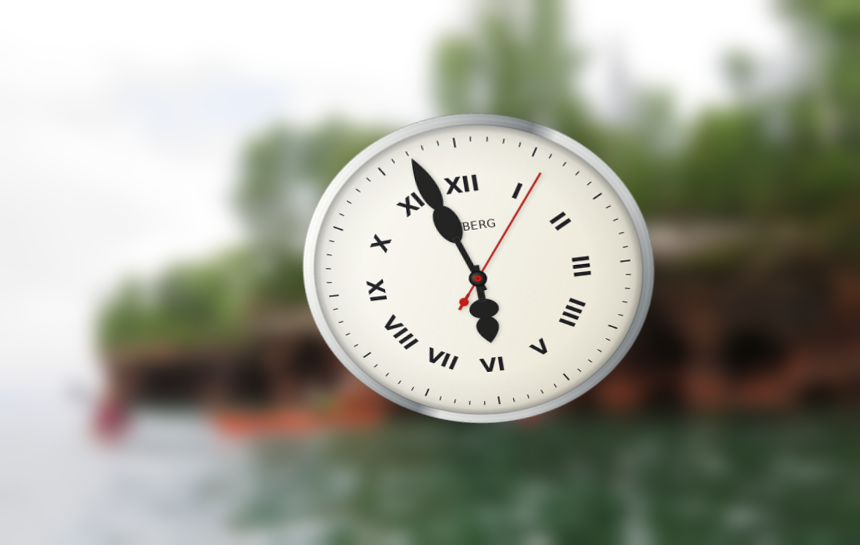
5:57:06
